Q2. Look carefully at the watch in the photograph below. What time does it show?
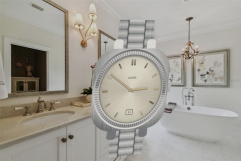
2:51
